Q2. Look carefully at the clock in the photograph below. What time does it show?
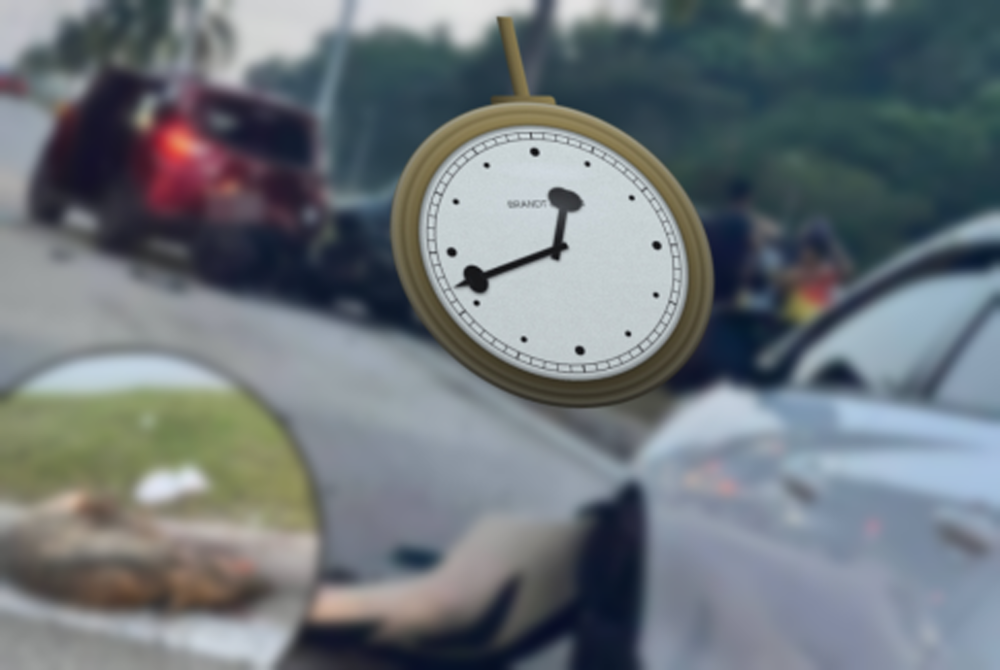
12:42
